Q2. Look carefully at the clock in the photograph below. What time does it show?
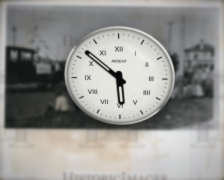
5:52
